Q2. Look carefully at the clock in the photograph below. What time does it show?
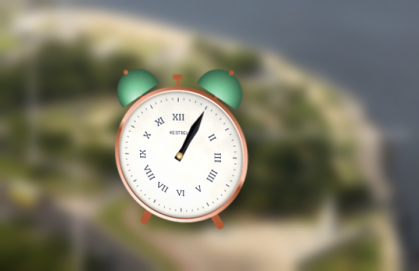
1:05
